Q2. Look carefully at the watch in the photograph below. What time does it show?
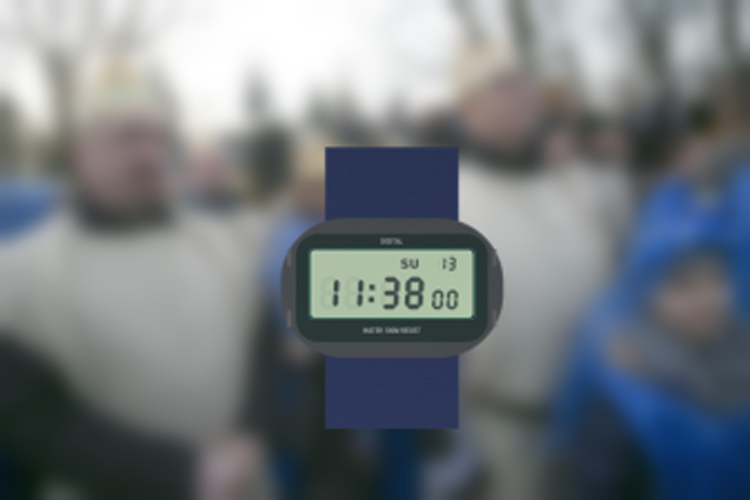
11:38:00
